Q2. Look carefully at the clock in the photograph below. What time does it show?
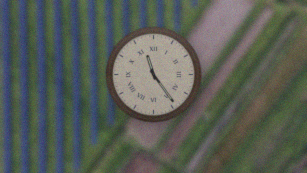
11:24
